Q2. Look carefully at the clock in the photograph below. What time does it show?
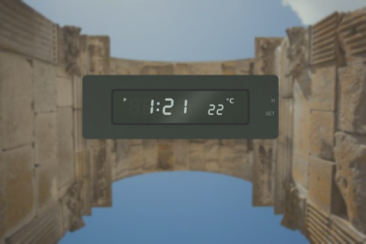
1:21
